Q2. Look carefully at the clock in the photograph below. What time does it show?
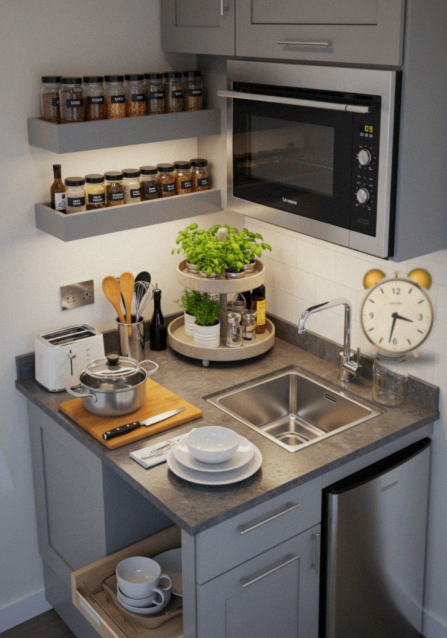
3:32
